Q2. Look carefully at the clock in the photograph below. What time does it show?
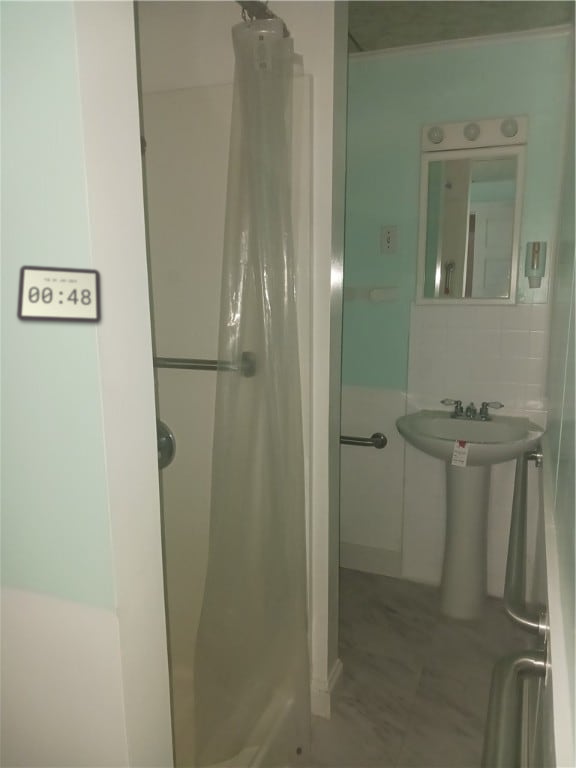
0:48
